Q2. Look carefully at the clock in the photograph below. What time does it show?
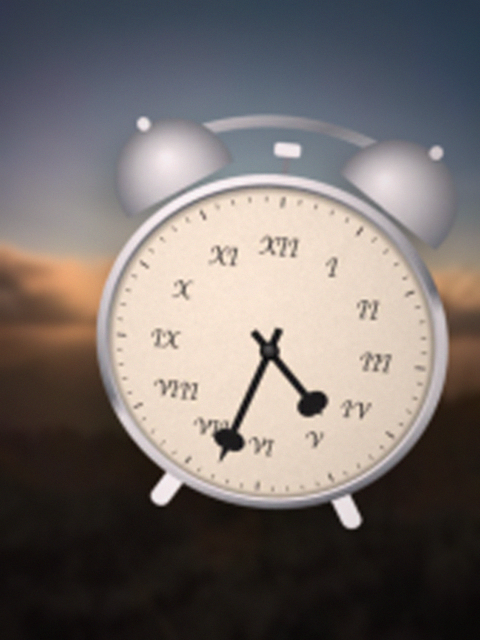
4:33
